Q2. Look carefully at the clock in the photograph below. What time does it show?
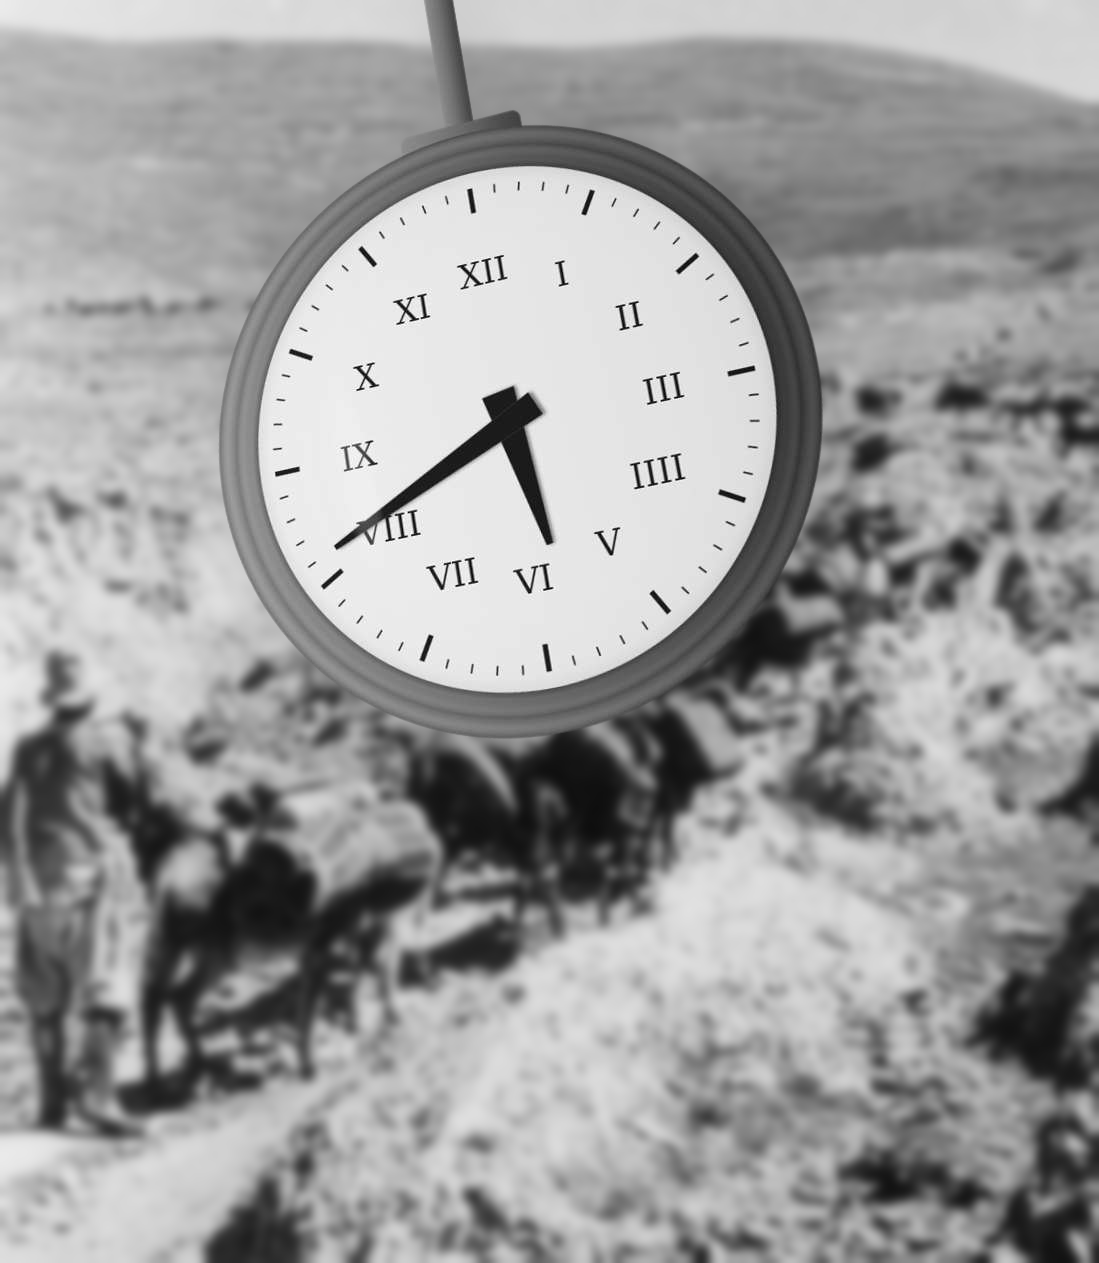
5:41
